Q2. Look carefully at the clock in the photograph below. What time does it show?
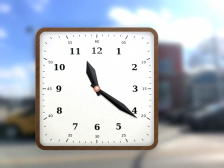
11:21
